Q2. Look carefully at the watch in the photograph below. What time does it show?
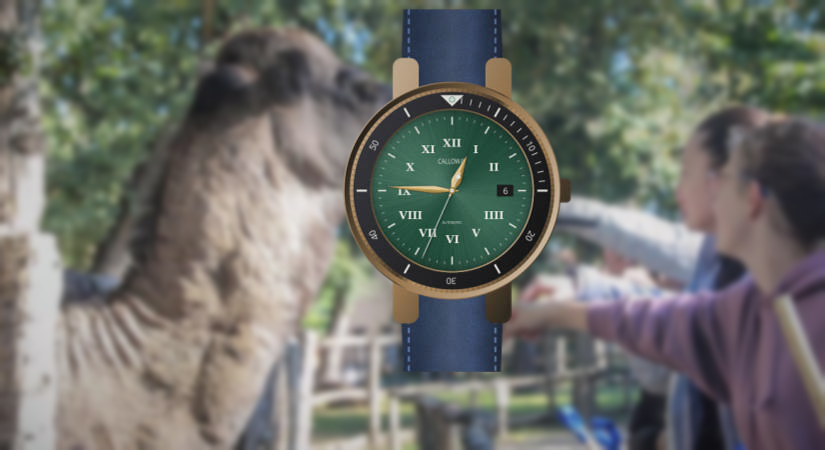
12:45:34
